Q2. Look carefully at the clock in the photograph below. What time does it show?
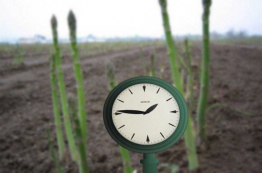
1:46
